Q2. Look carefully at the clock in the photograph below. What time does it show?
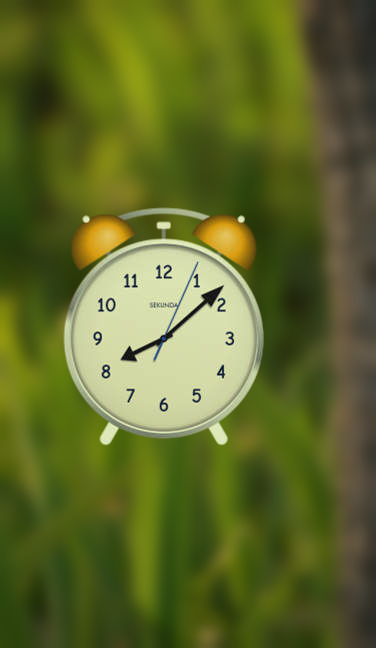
8:08:04
